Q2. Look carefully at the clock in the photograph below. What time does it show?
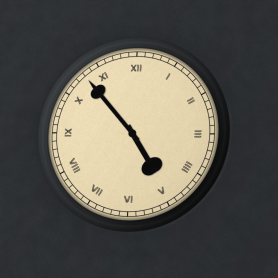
4:53
